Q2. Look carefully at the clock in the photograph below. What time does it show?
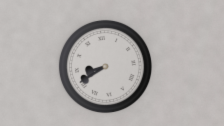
8:41
